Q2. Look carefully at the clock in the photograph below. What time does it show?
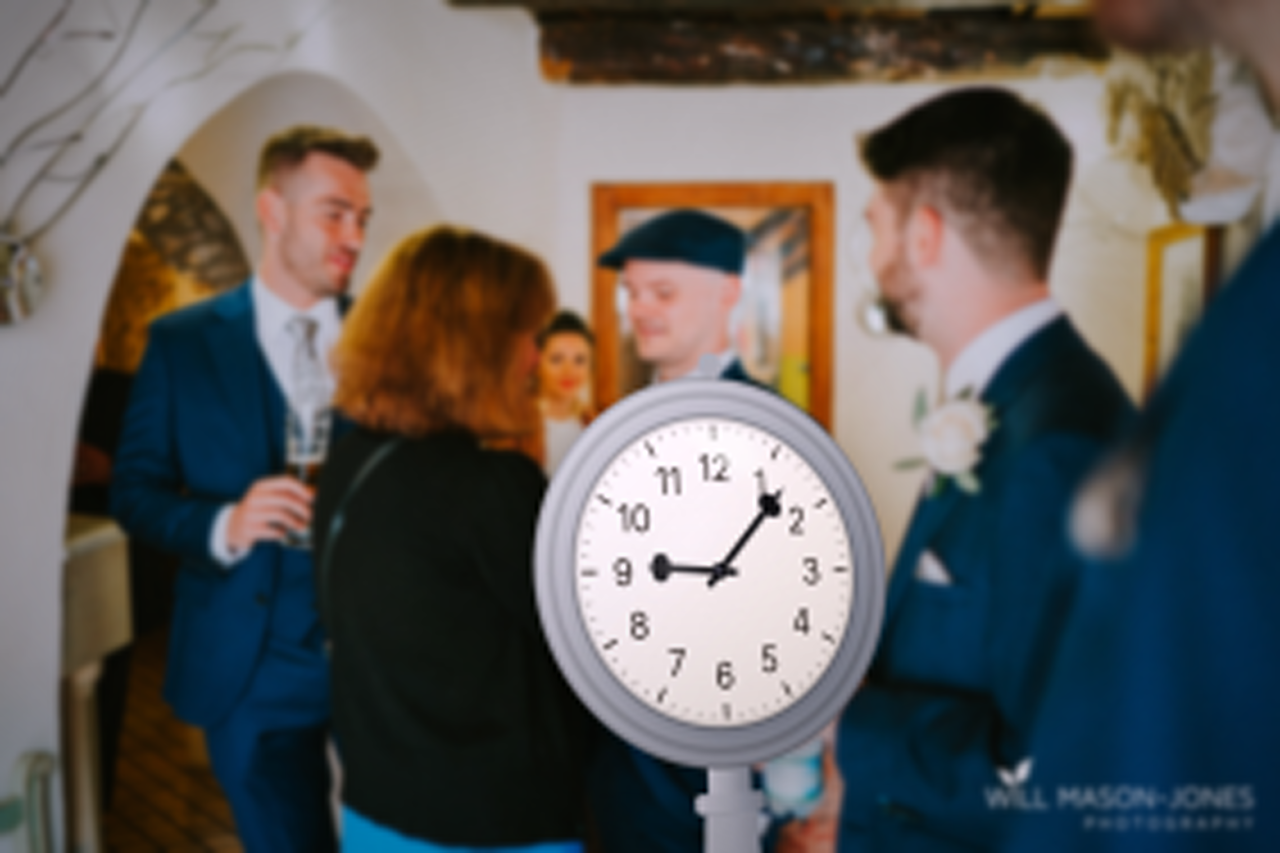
9:07
